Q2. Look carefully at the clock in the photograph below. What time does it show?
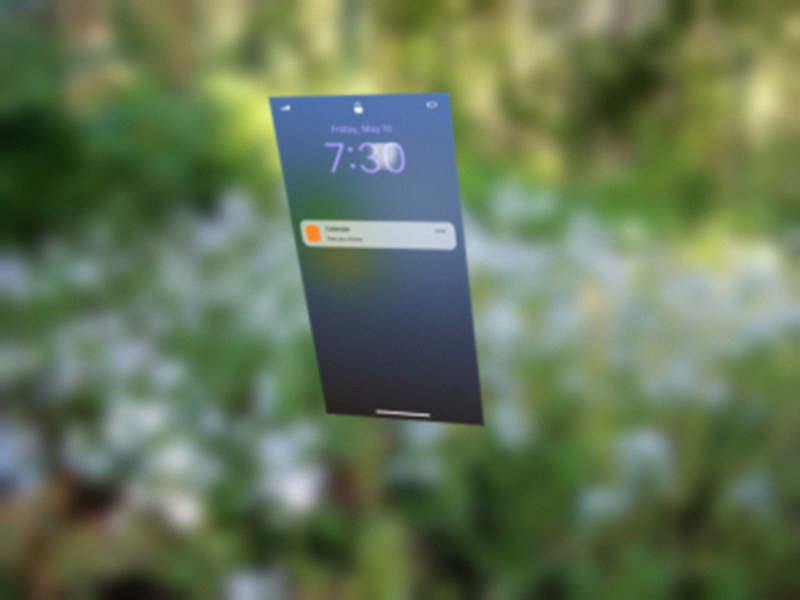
7:30
